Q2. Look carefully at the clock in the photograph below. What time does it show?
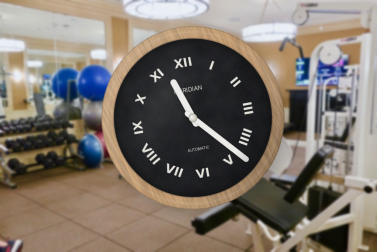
11:23
